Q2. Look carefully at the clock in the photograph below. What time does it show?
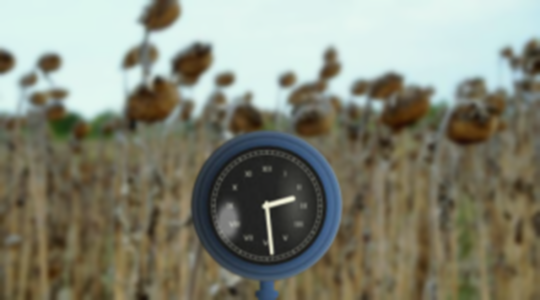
2:29
